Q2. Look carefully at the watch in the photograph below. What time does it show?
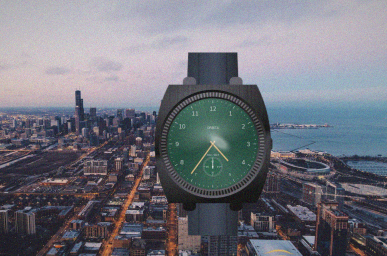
4:36
